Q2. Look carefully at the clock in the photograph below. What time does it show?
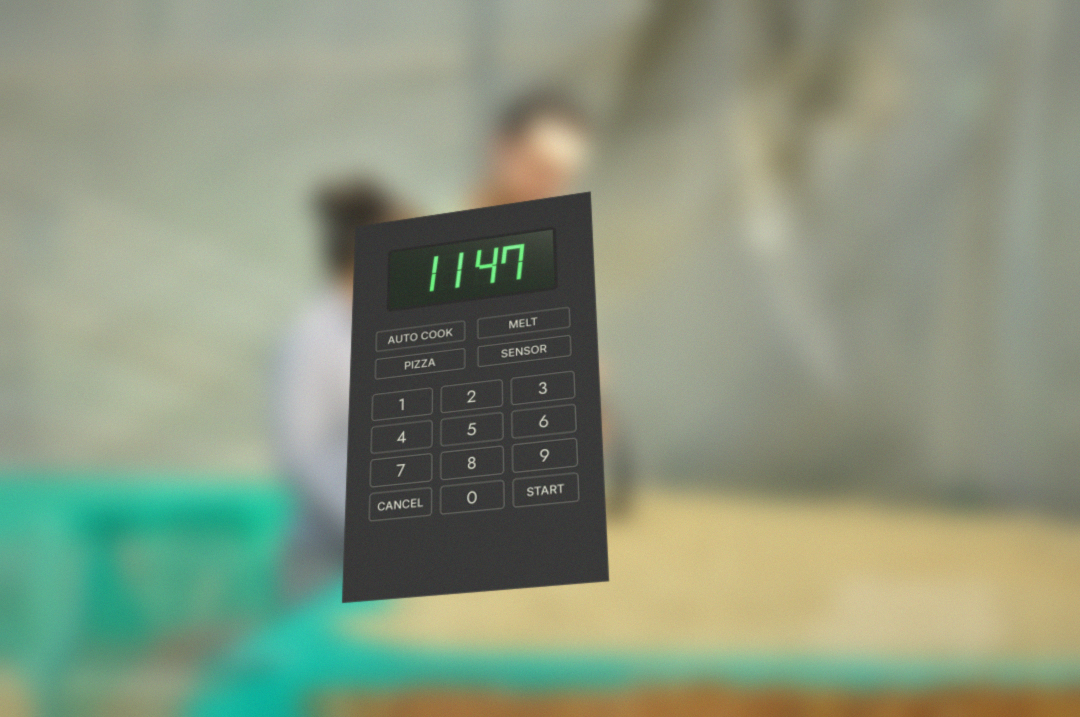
11:47
